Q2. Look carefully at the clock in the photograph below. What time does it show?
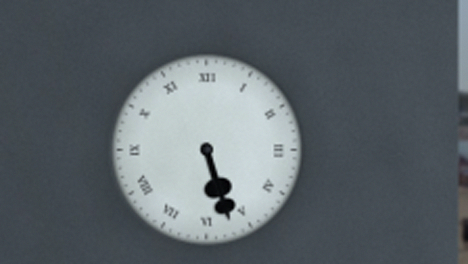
5:27
